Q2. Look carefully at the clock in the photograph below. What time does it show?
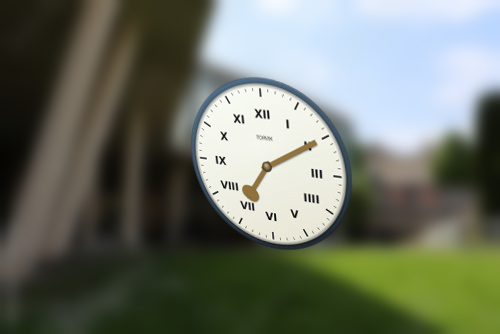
7:10
